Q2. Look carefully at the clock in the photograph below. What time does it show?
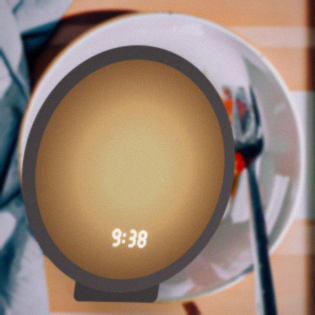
9:38
